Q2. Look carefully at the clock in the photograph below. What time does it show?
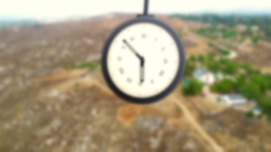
5:52
